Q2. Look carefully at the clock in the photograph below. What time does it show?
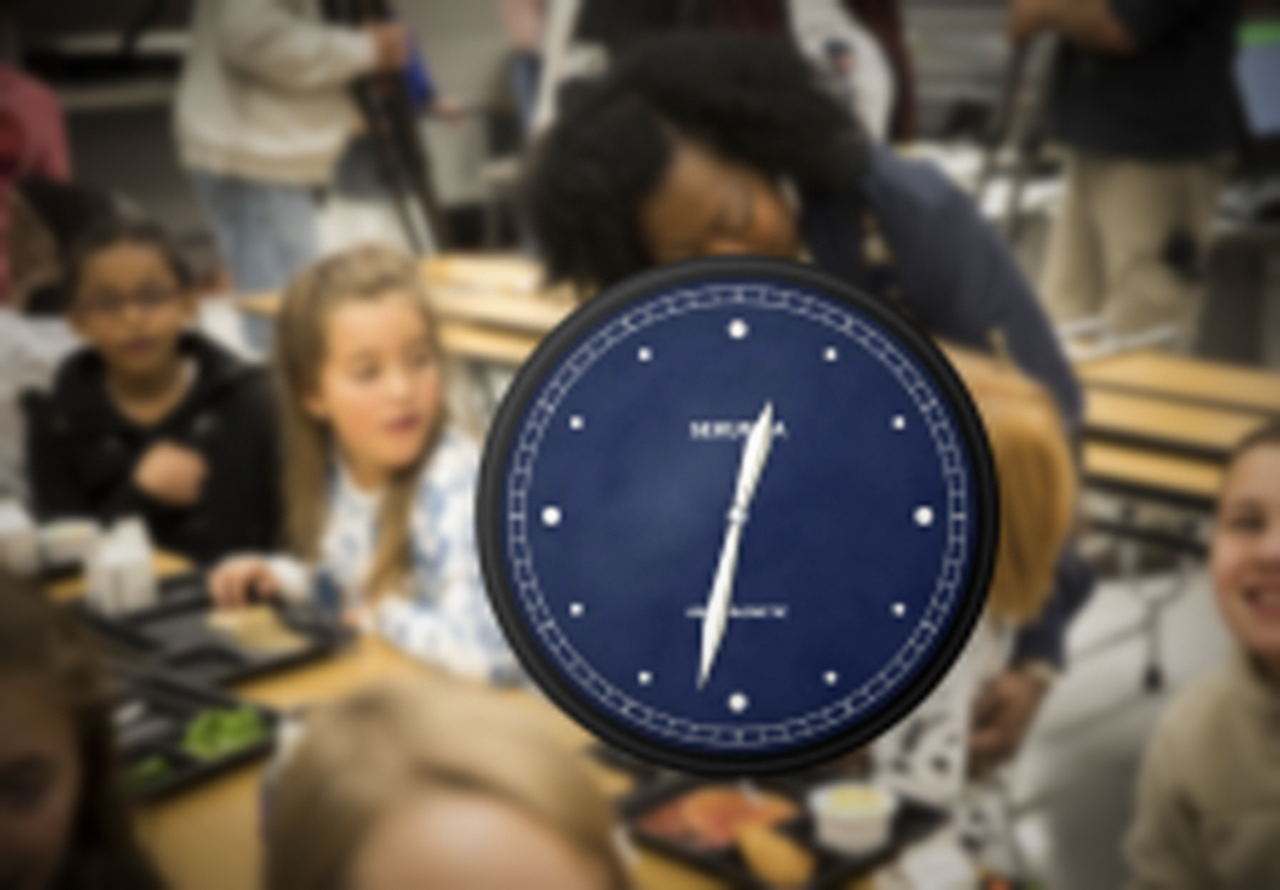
12:32
